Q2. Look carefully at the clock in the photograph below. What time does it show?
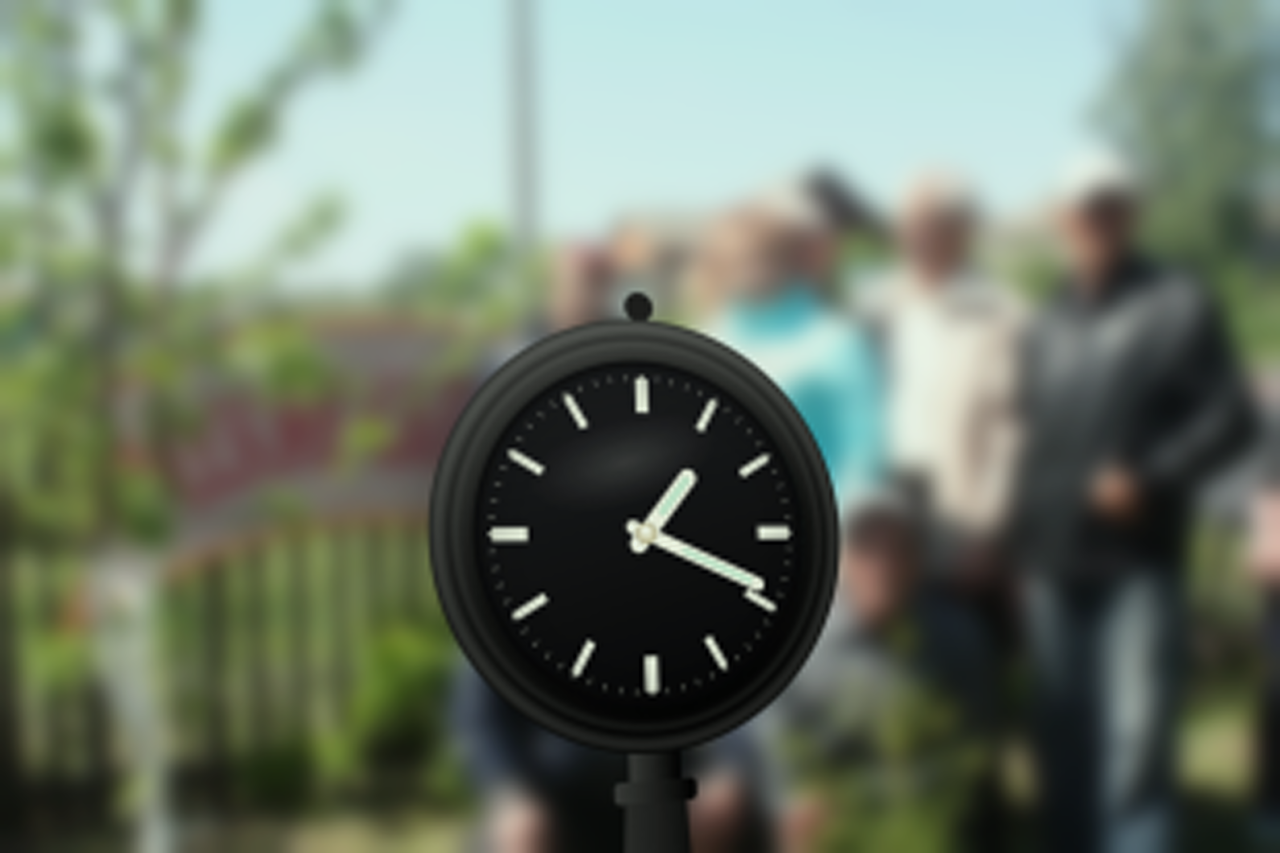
1:19
